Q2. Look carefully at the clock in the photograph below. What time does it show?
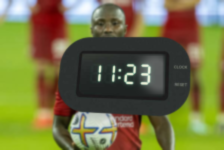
11:23
